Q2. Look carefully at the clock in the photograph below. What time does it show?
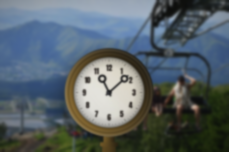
11:08
